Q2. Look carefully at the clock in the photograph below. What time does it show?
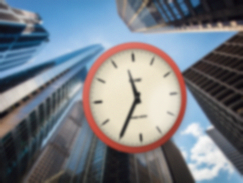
11:35
